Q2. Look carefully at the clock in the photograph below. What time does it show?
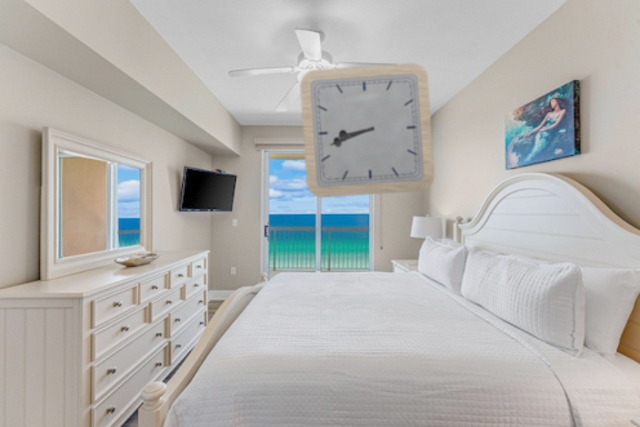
8:42
